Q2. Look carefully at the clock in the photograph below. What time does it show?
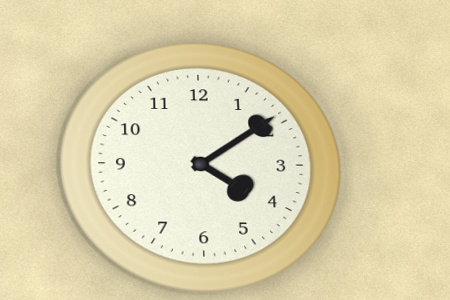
4:09
